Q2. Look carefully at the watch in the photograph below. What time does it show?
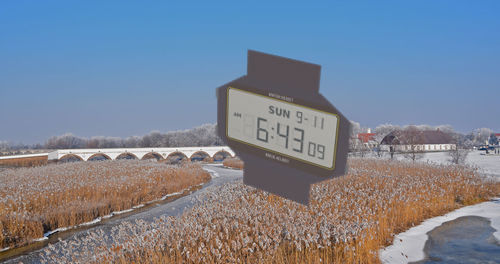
6:43:09
